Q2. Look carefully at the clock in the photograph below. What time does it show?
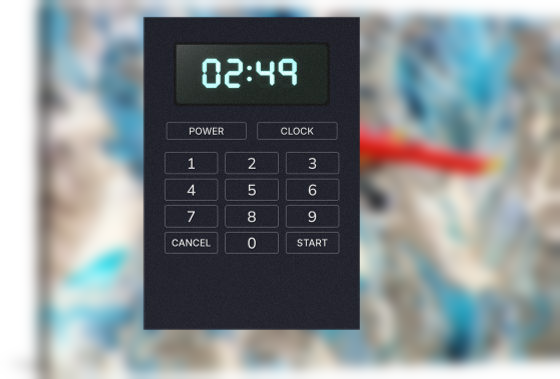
2:49
